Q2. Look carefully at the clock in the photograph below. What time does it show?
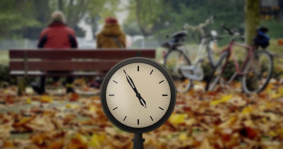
4:55
